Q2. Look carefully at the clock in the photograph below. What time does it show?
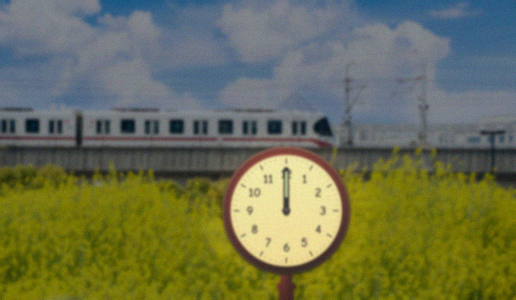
12:00
